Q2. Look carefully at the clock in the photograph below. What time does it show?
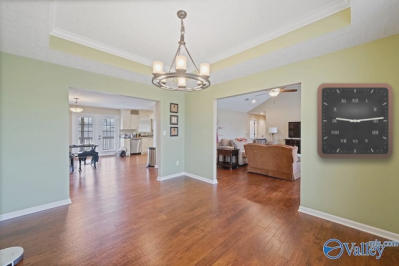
9:14
